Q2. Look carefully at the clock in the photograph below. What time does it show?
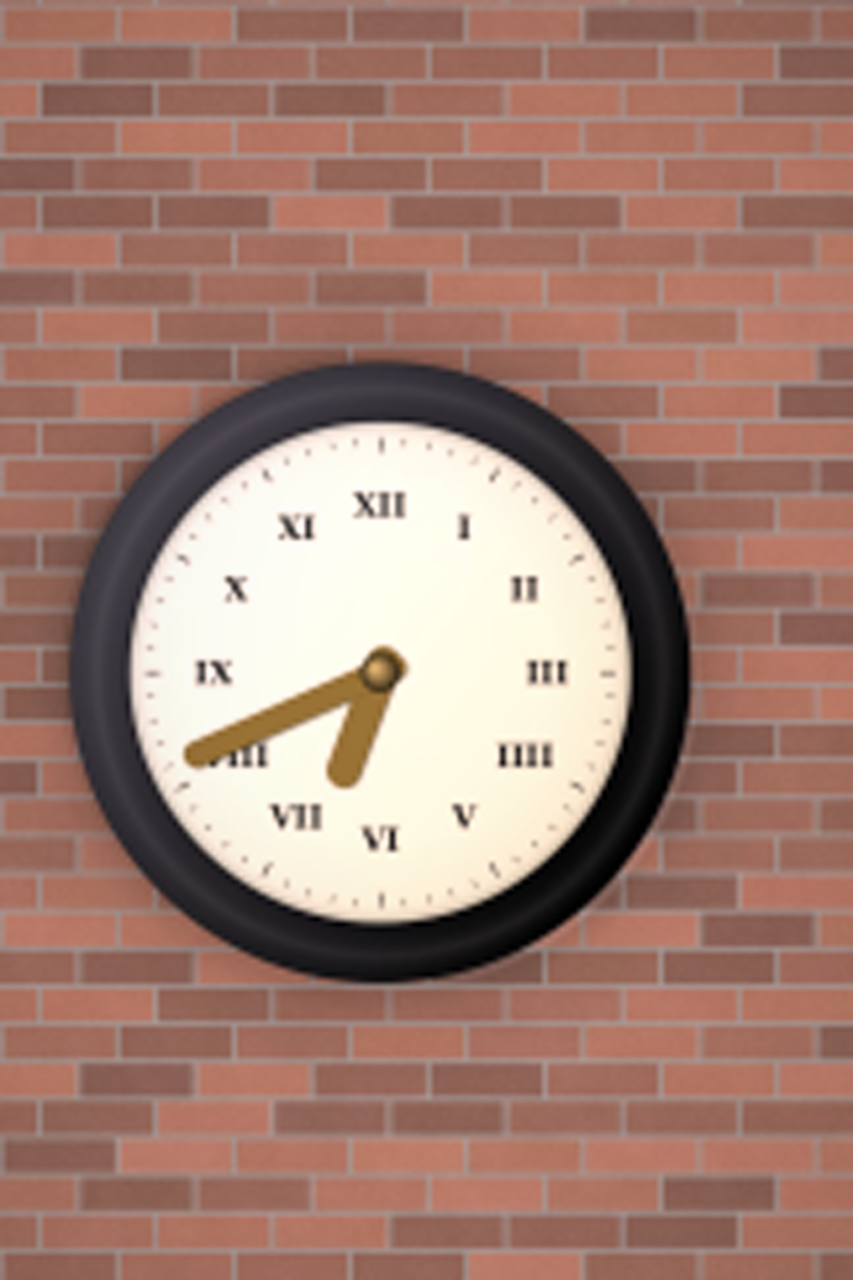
6:41
